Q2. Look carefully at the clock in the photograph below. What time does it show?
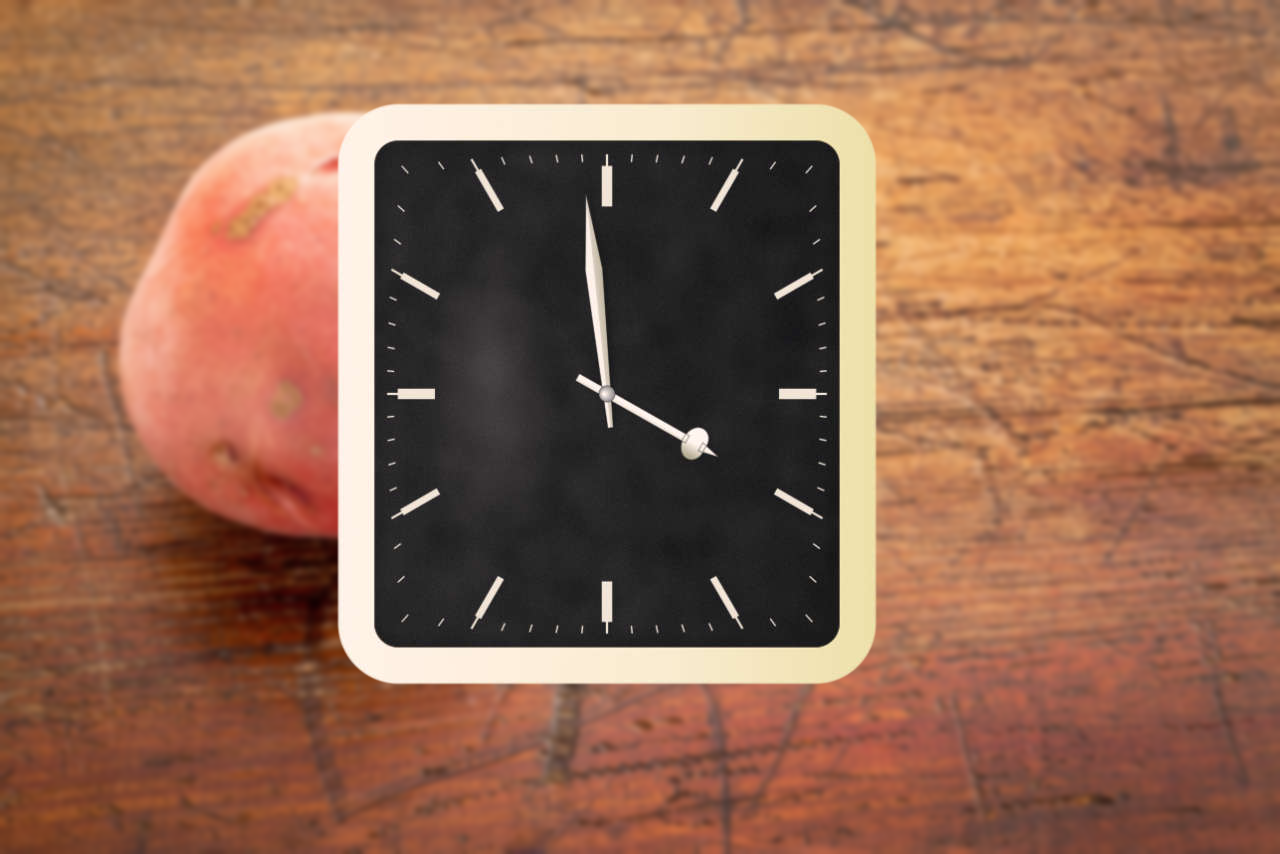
3:59
